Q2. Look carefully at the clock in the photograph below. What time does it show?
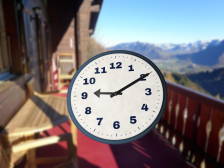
9:10
